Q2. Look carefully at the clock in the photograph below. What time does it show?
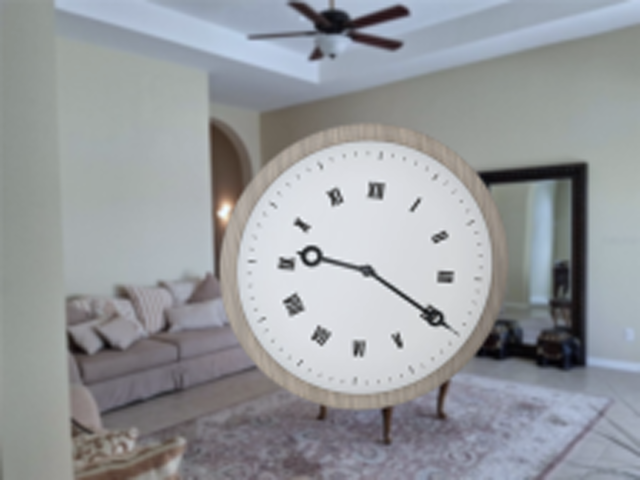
9:20
